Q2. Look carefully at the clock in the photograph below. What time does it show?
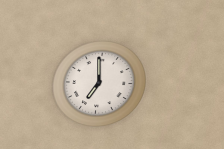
6:59
